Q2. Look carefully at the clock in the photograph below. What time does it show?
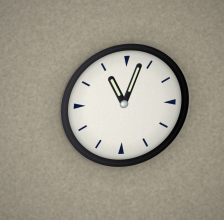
11:03
